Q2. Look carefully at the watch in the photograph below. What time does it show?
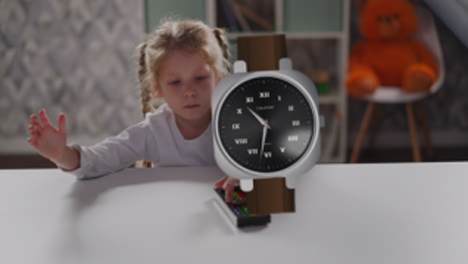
10:32
